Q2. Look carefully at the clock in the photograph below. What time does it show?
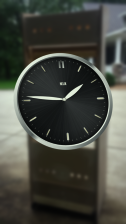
1:46
